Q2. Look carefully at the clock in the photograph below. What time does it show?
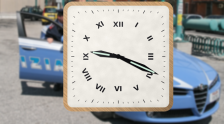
9:19
